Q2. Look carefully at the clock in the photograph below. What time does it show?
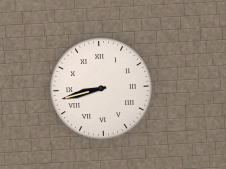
8:43
